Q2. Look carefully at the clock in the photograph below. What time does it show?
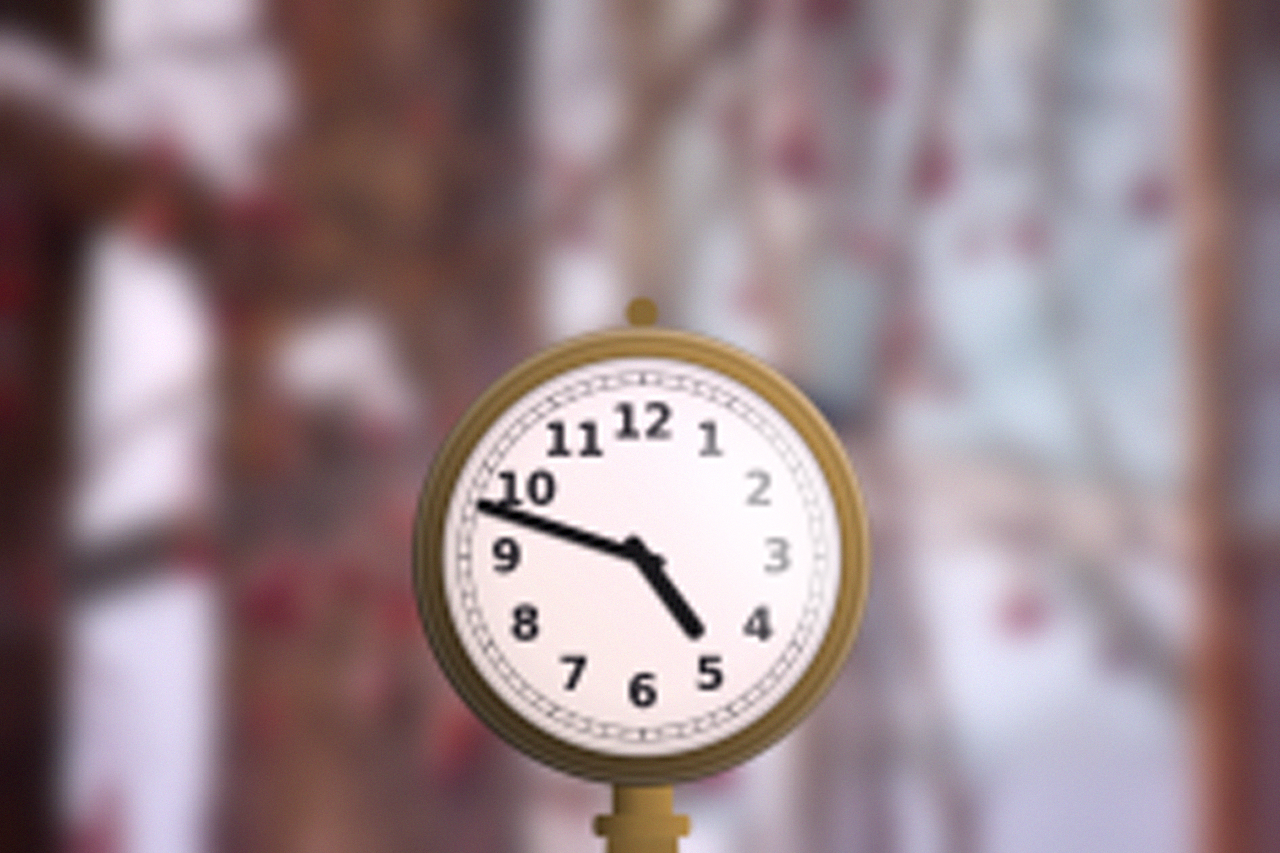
4:48
